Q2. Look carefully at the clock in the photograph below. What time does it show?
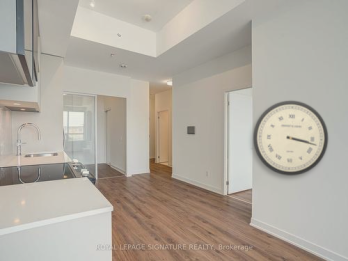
3:17
